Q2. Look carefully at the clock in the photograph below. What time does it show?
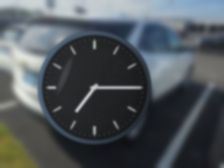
7:15
